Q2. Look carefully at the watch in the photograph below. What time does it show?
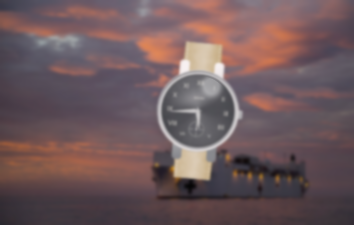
5:44
